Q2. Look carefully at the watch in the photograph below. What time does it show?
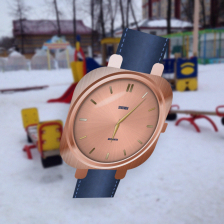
6:06
